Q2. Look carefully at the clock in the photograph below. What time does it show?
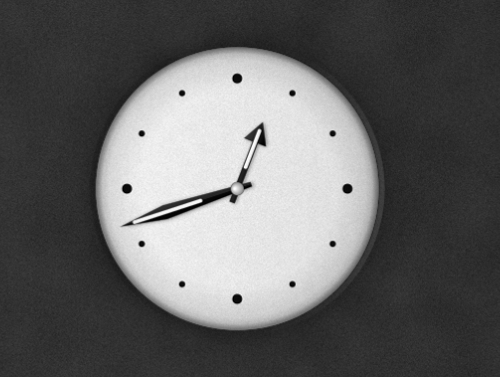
12:42
